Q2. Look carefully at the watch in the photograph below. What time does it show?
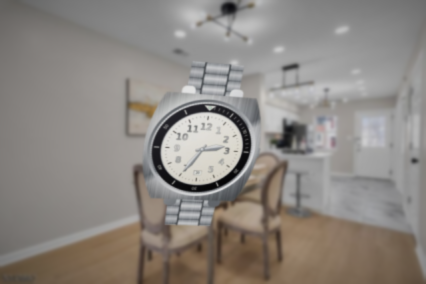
2:35
